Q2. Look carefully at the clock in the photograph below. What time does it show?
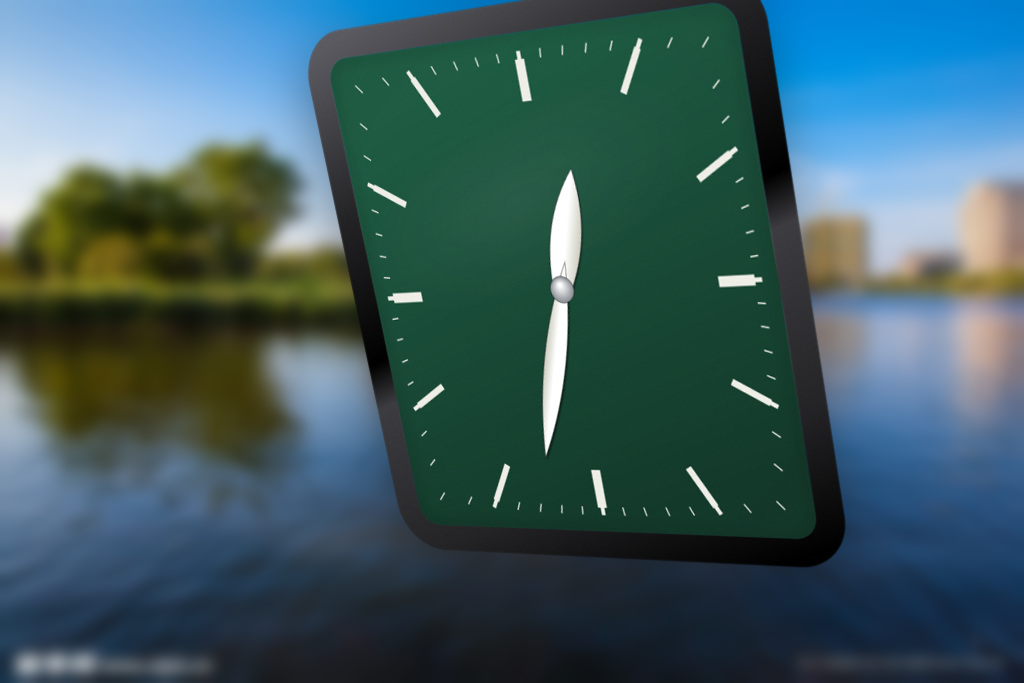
12:33
